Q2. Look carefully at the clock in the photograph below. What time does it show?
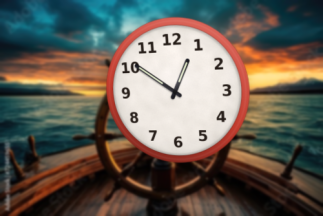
12:51
